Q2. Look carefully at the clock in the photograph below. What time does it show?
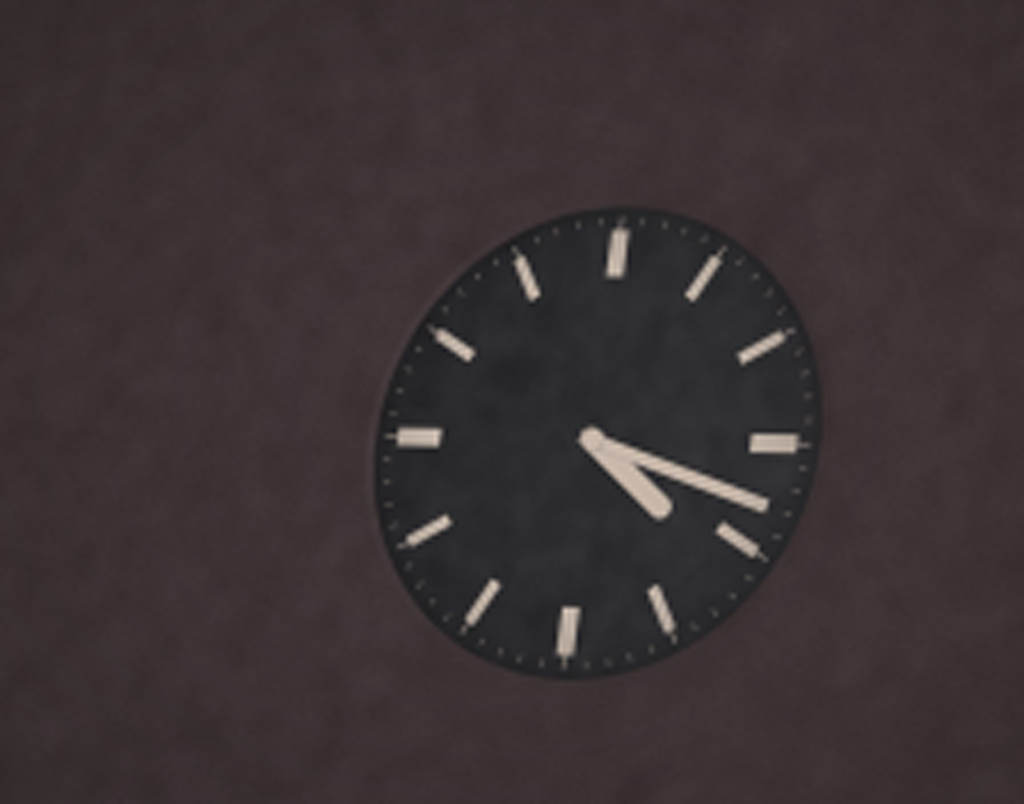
4:18
